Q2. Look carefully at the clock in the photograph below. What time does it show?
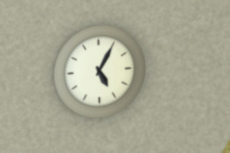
5:05
